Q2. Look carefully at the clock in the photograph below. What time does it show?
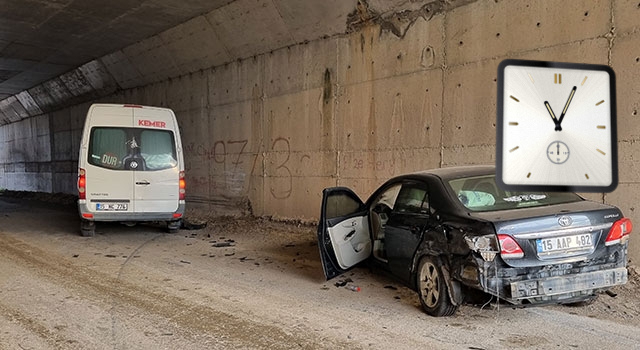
11:04
